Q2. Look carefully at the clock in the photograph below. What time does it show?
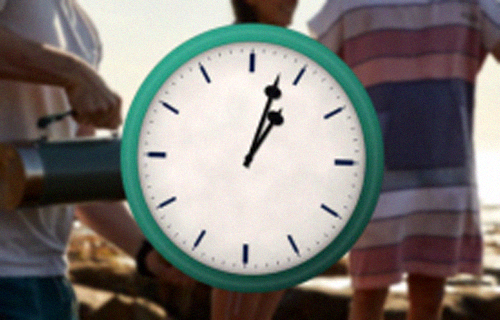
1:03
